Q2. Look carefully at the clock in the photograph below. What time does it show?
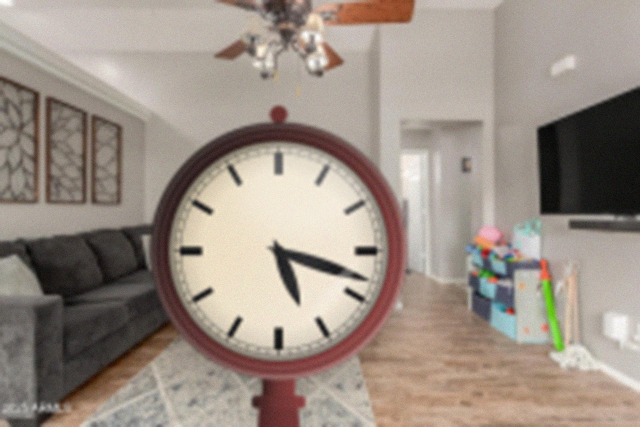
5:18
